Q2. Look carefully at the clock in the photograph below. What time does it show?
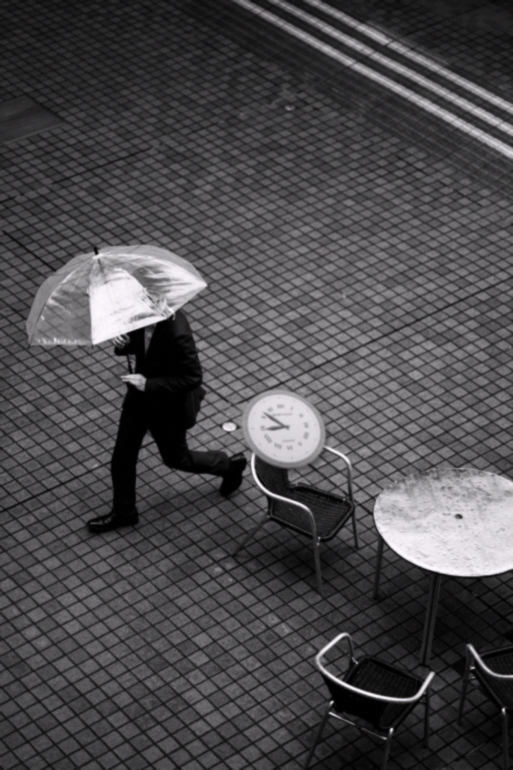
8:52
